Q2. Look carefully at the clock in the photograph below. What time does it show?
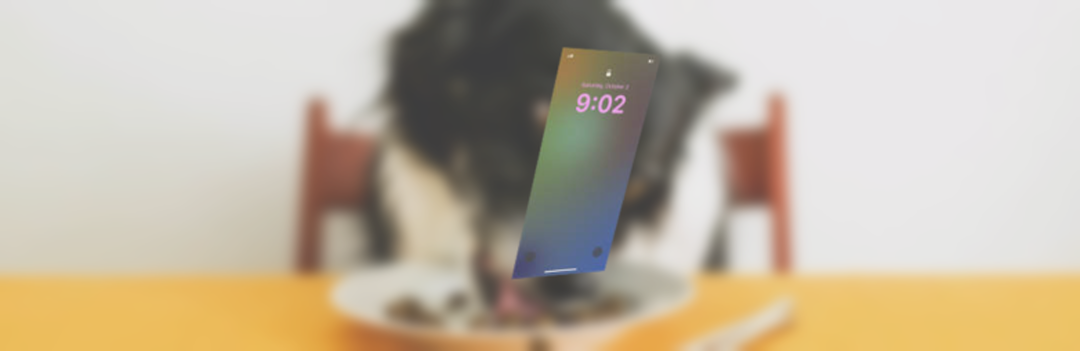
9:02
